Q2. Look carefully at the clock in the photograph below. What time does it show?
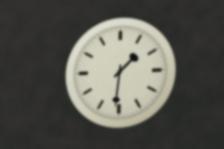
1:31
